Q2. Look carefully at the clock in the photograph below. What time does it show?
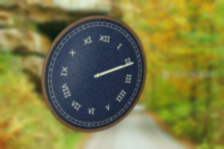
2:11
